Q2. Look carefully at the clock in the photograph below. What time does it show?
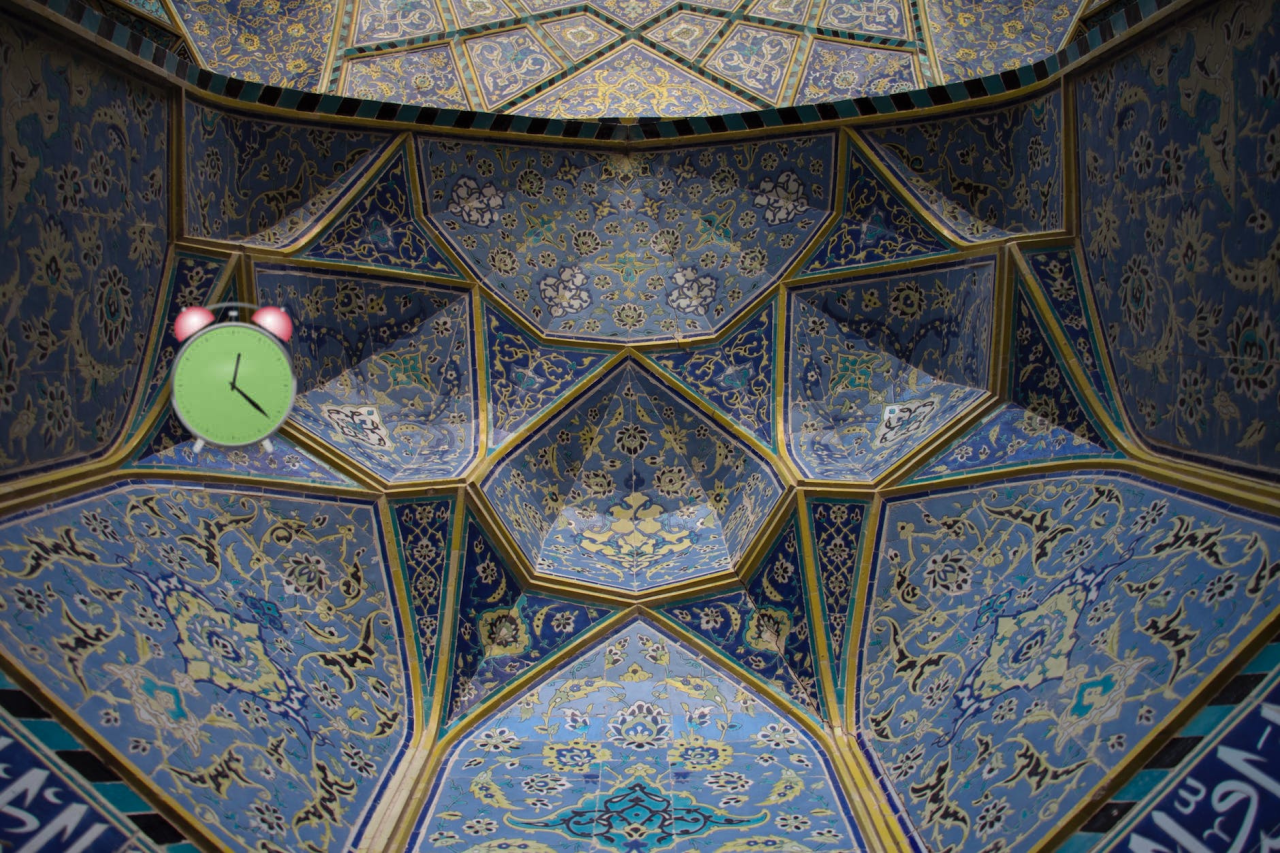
12:22
